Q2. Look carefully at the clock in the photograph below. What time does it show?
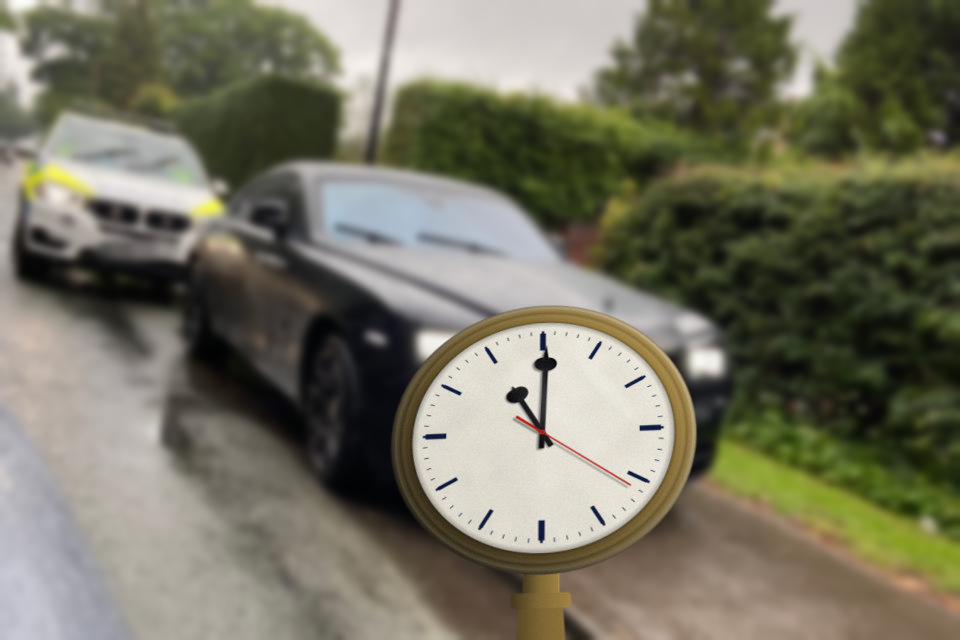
11:00:21
